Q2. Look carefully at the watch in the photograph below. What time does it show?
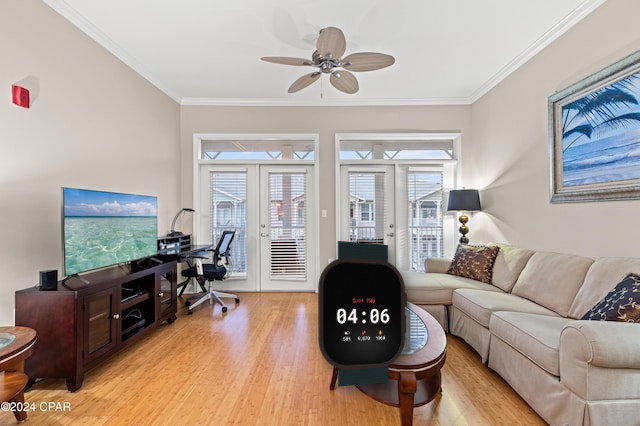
4:06
